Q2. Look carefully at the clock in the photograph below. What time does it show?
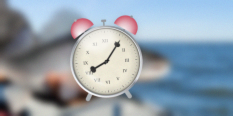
8:06
